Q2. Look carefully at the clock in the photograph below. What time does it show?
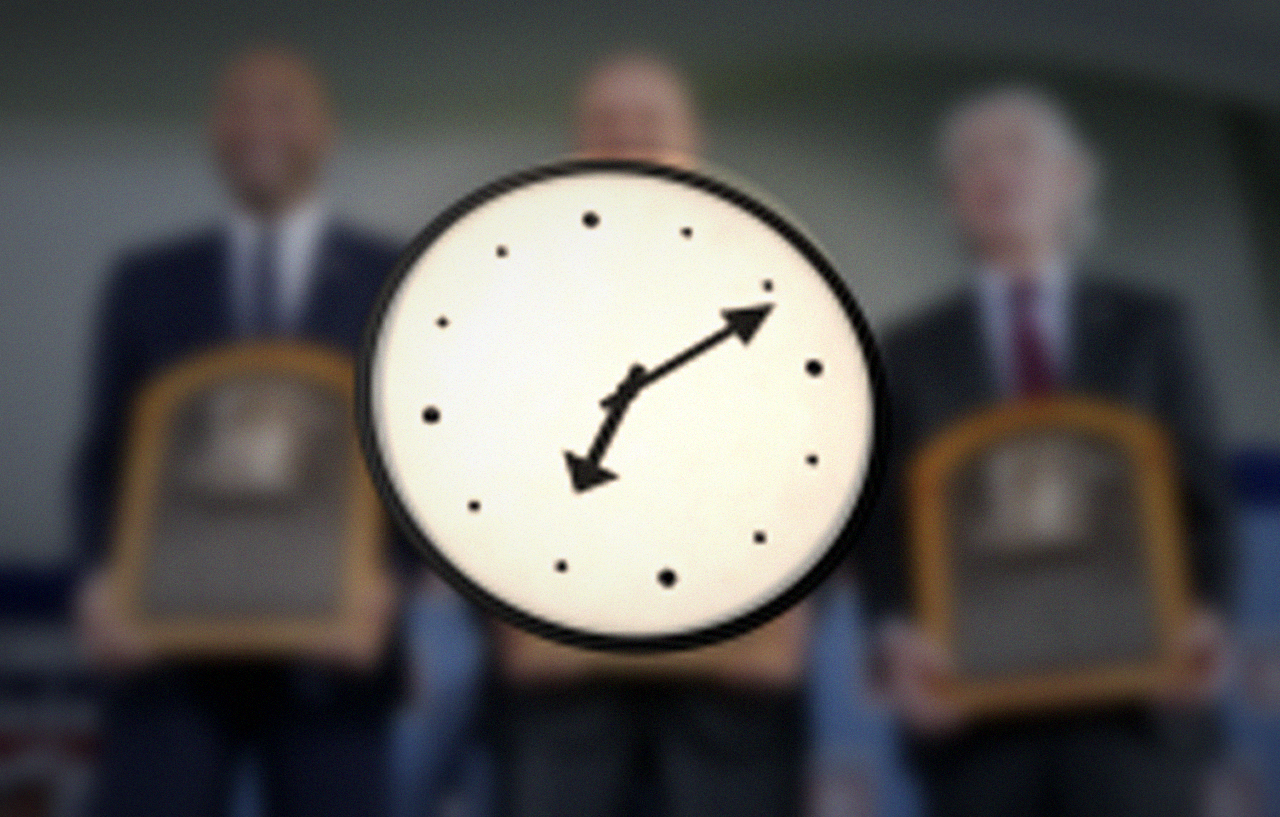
7:11
